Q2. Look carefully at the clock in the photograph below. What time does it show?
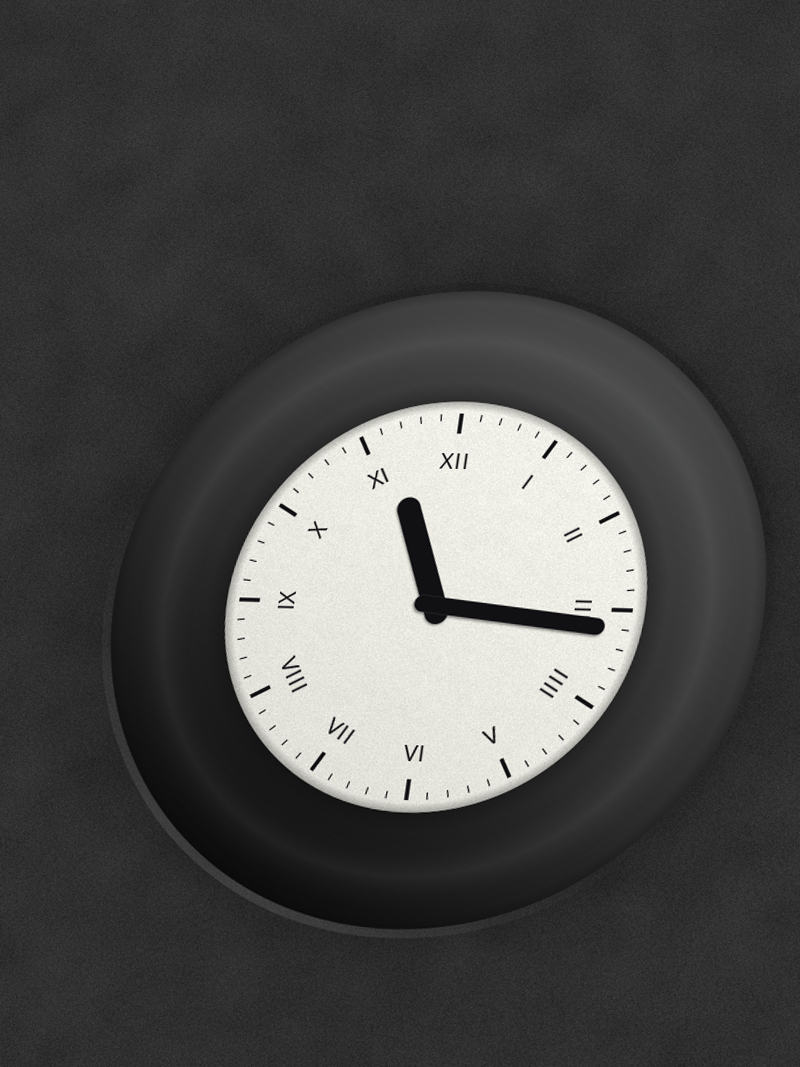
11:16
